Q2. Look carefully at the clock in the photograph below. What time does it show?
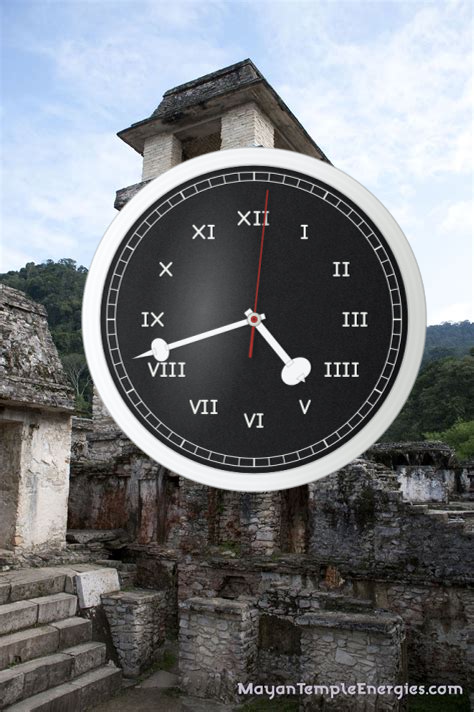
4:42:01
